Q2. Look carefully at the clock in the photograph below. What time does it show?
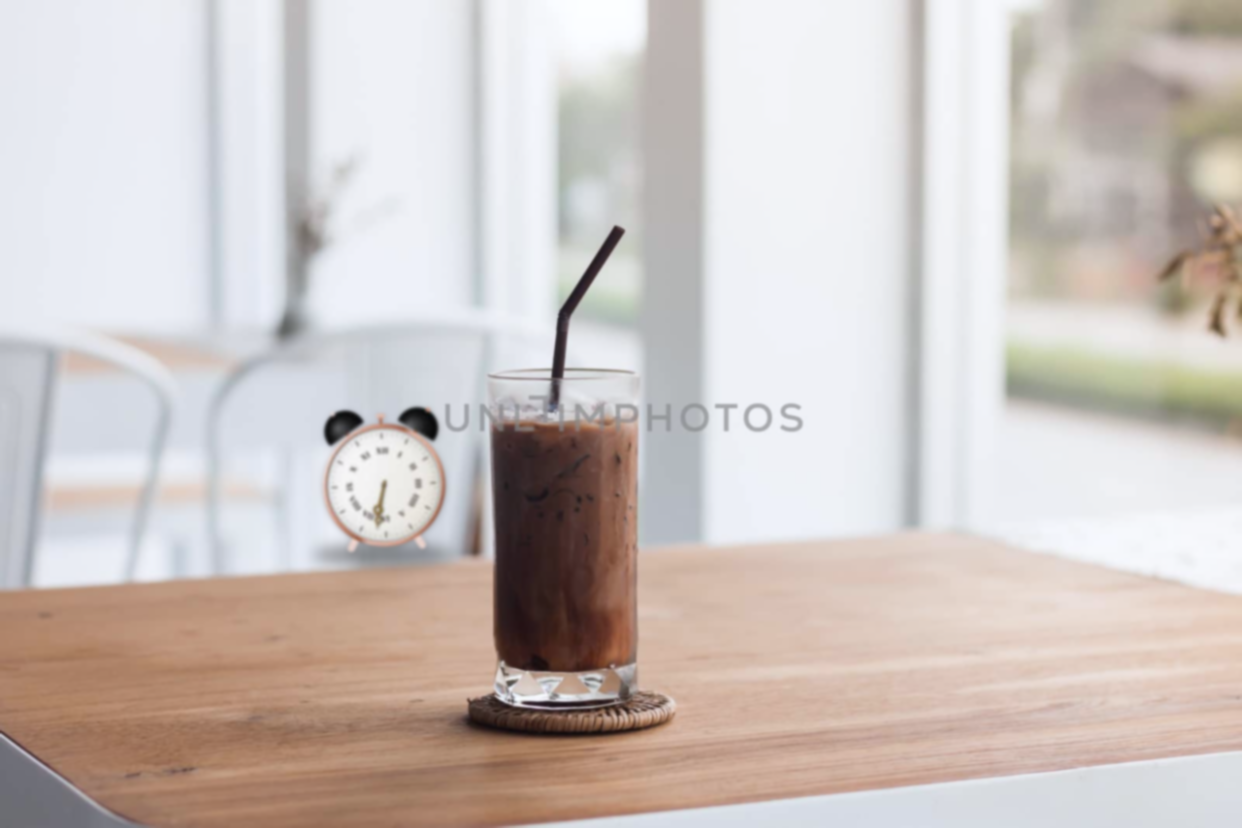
6:32
